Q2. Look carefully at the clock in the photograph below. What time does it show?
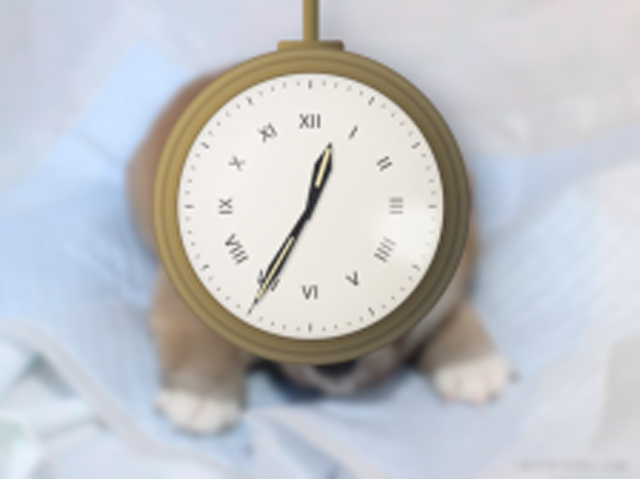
12:35
